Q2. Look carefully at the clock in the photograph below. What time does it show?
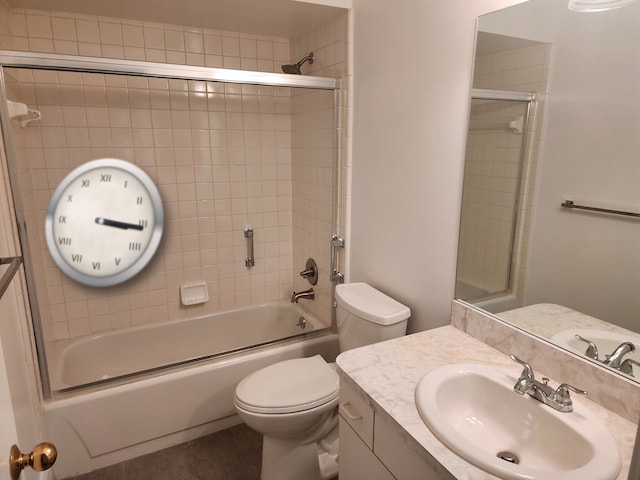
3:16
